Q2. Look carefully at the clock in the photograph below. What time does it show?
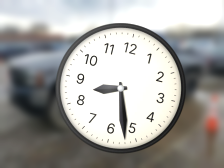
8:27
